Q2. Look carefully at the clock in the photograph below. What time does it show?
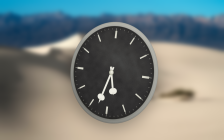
5:33
